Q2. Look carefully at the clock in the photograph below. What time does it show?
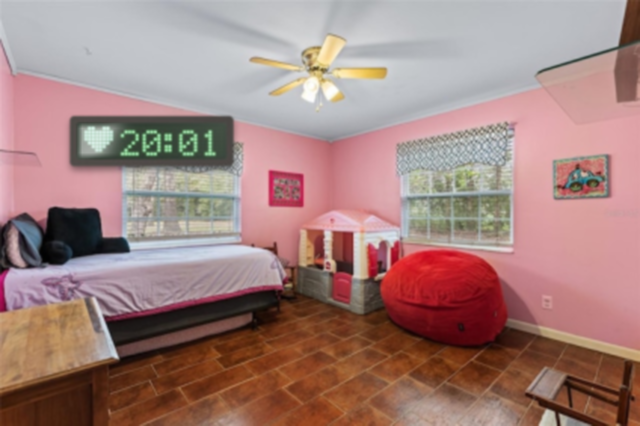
20:01
